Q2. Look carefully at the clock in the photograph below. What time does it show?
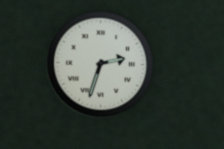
2:33
